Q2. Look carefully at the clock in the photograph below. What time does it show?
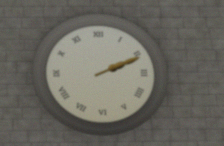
2:11
